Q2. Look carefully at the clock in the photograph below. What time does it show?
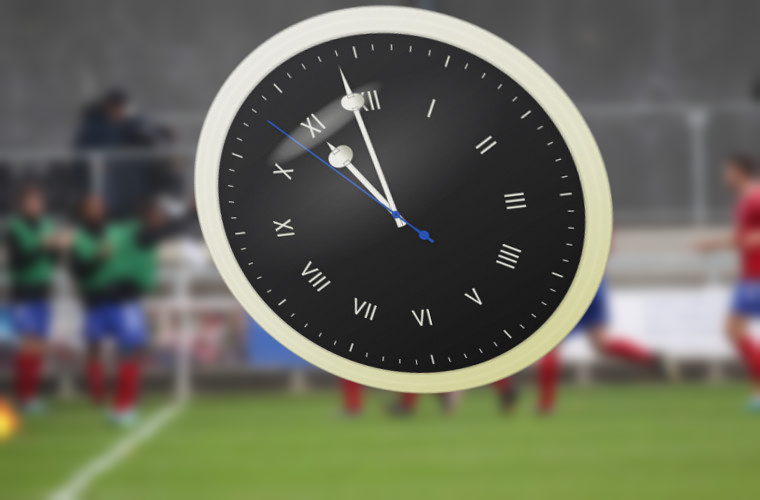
10:58:53
